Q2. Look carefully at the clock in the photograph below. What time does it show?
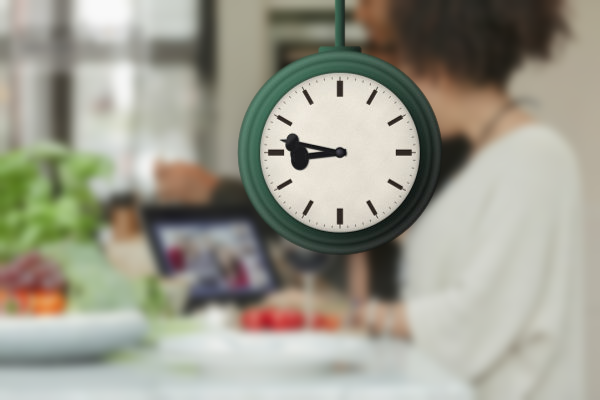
8:47
